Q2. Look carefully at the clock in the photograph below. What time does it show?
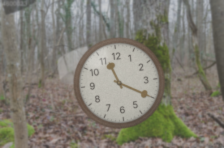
11:20
